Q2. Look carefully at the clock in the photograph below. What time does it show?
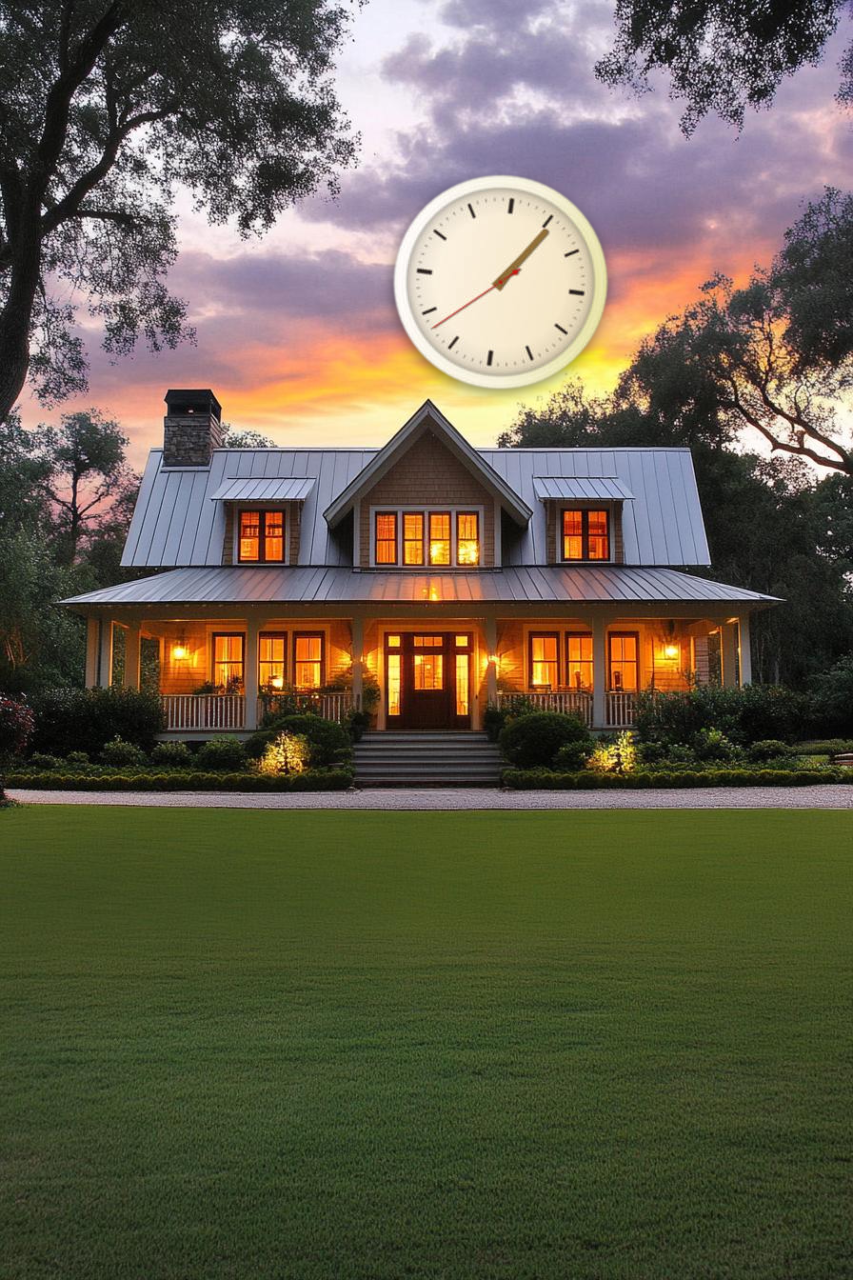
1:05:38
